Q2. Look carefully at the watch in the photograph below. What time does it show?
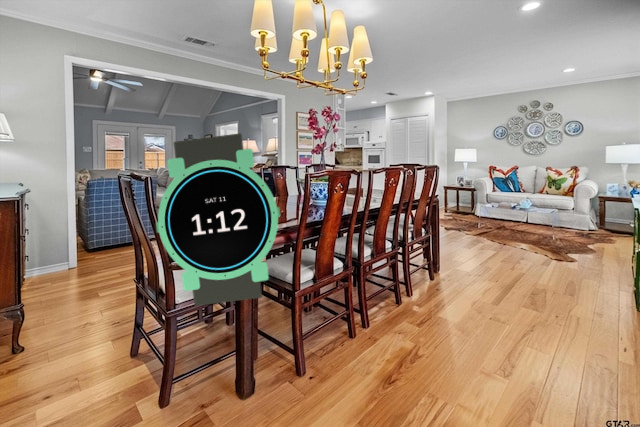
1:12
